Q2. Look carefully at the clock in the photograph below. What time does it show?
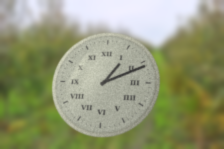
1:11
